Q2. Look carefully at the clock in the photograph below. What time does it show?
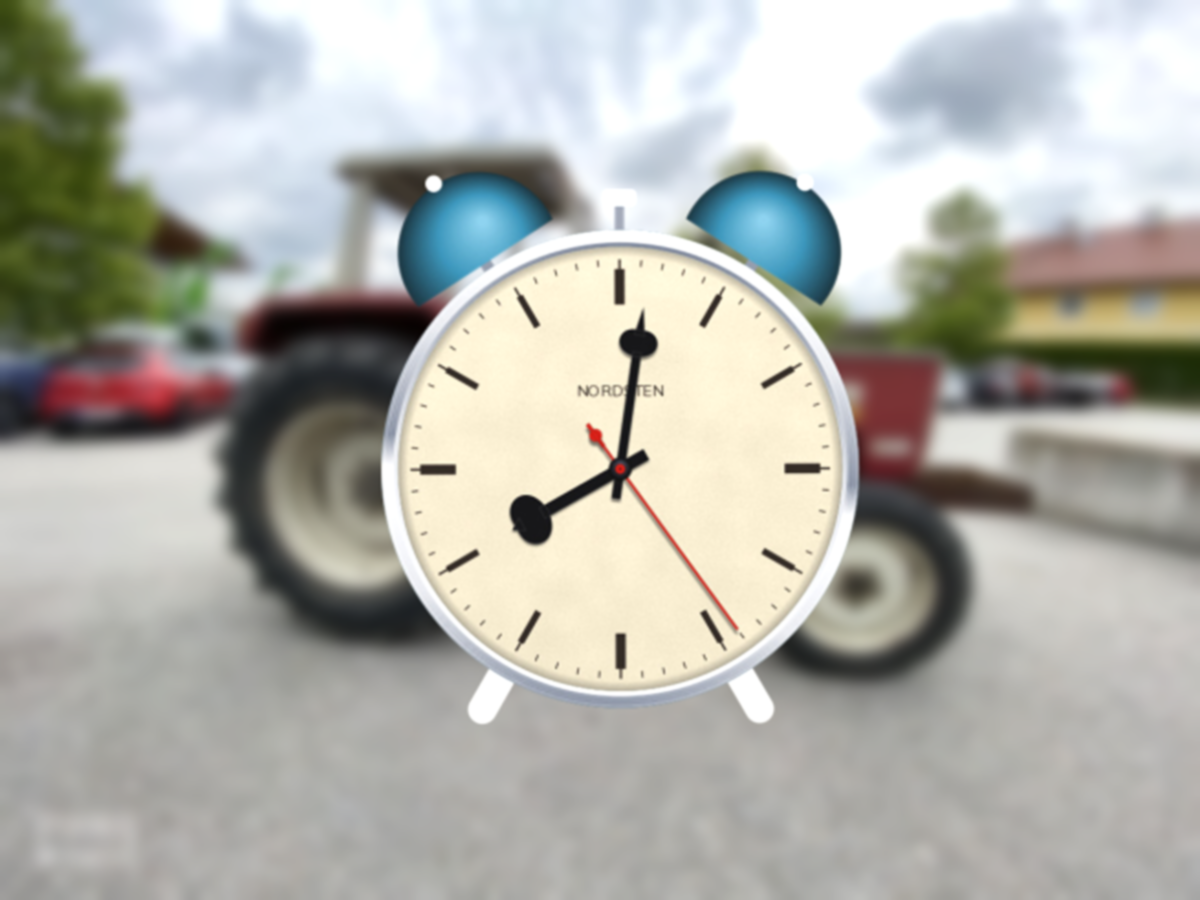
8:01:24
